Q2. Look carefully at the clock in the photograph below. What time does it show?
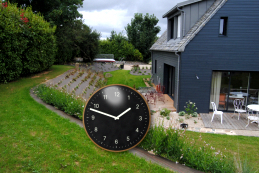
1:48
